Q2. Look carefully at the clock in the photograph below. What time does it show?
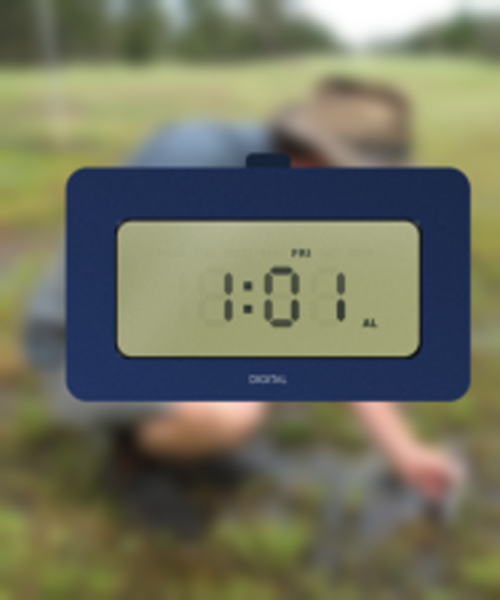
1:01
